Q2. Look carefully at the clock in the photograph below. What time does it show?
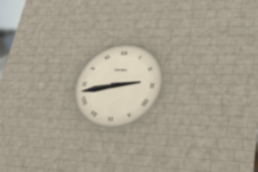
2:43
